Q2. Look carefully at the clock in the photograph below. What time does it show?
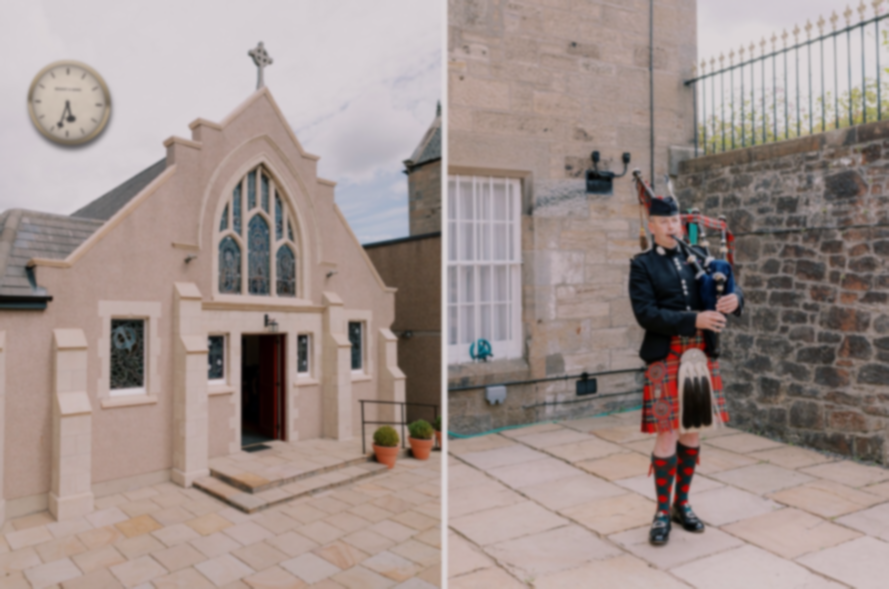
5:33
